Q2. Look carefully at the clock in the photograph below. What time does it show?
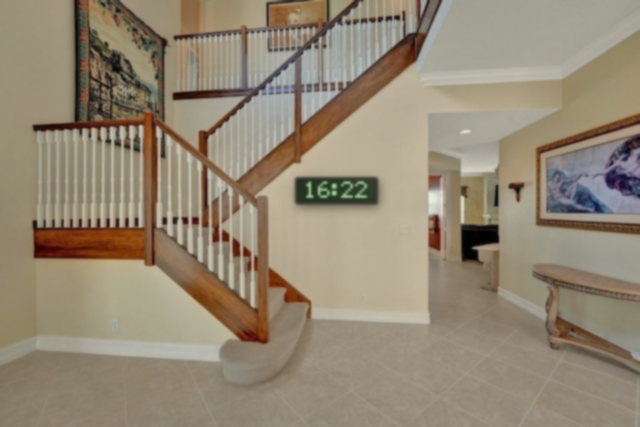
16:22
